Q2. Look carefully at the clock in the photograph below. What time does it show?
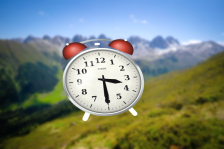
3:30
